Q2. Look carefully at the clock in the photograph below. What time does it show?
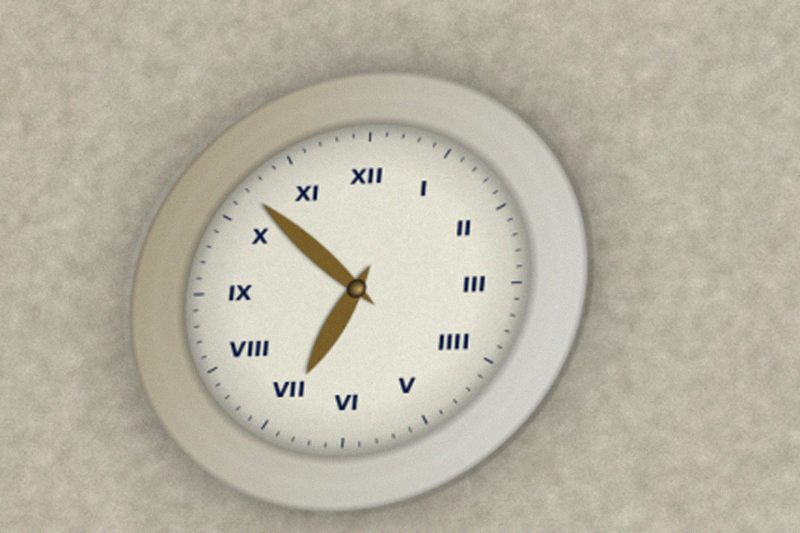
6:52
